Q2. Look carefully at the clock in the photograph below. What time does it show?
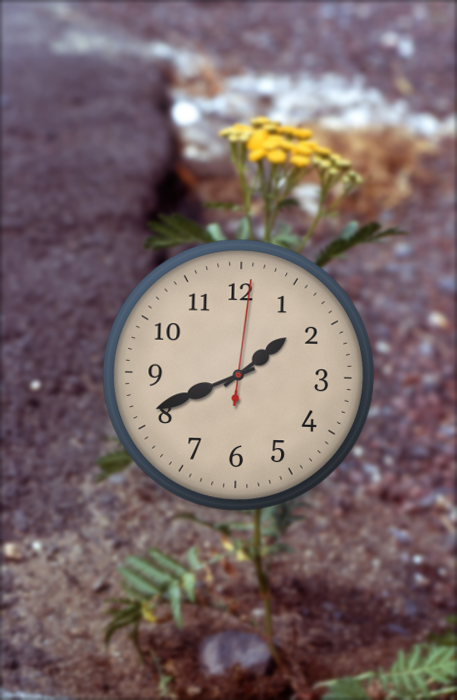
1:41:01
